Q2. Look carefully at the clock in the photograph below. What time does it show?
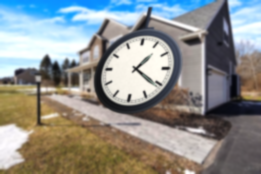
1:21
